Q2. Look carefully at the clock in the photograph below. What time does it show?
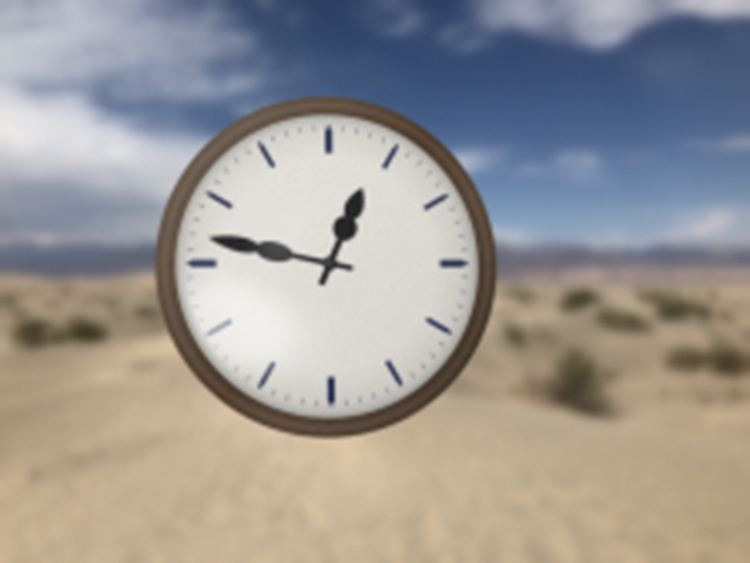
12:47
